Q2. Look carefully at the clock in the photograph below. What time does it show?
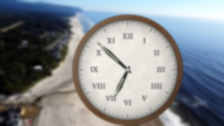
6:52
